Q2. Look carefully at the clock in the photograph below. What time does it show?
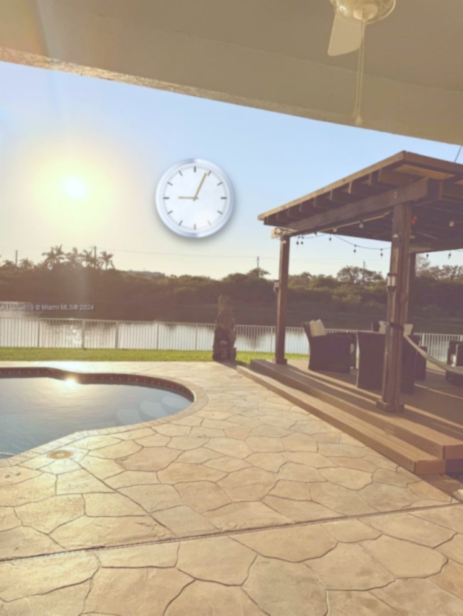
9:04
